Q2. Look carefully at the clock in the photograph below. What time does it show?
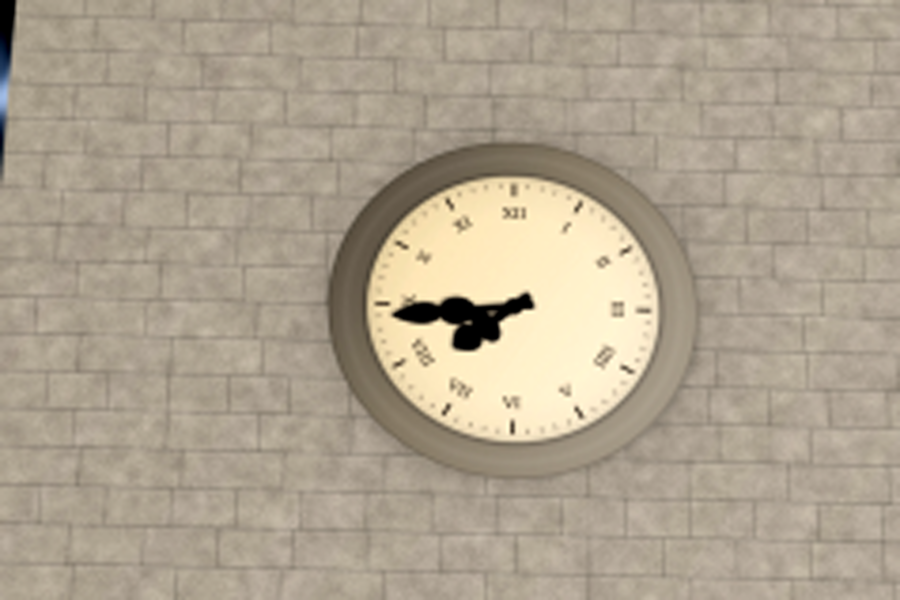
7:44
